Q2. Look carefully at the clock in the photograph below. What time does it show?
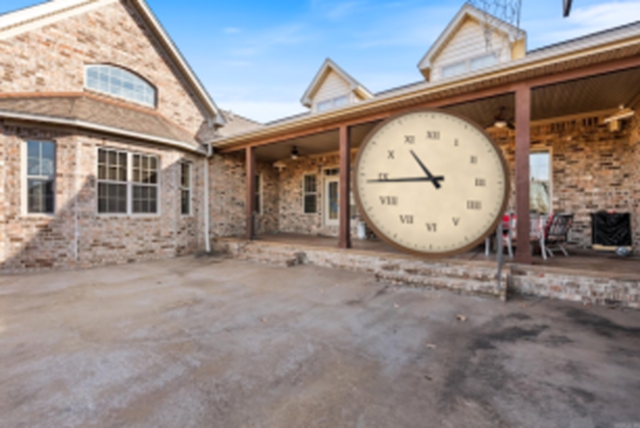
10:44
